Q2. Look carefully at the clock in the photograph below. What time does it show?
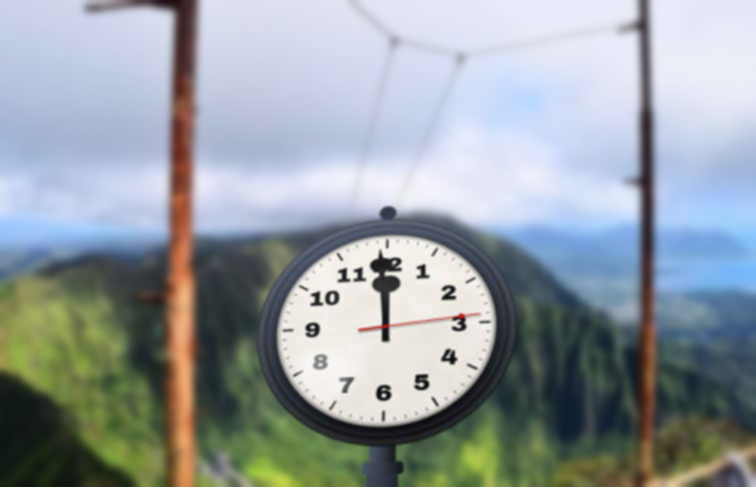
11:59:14
